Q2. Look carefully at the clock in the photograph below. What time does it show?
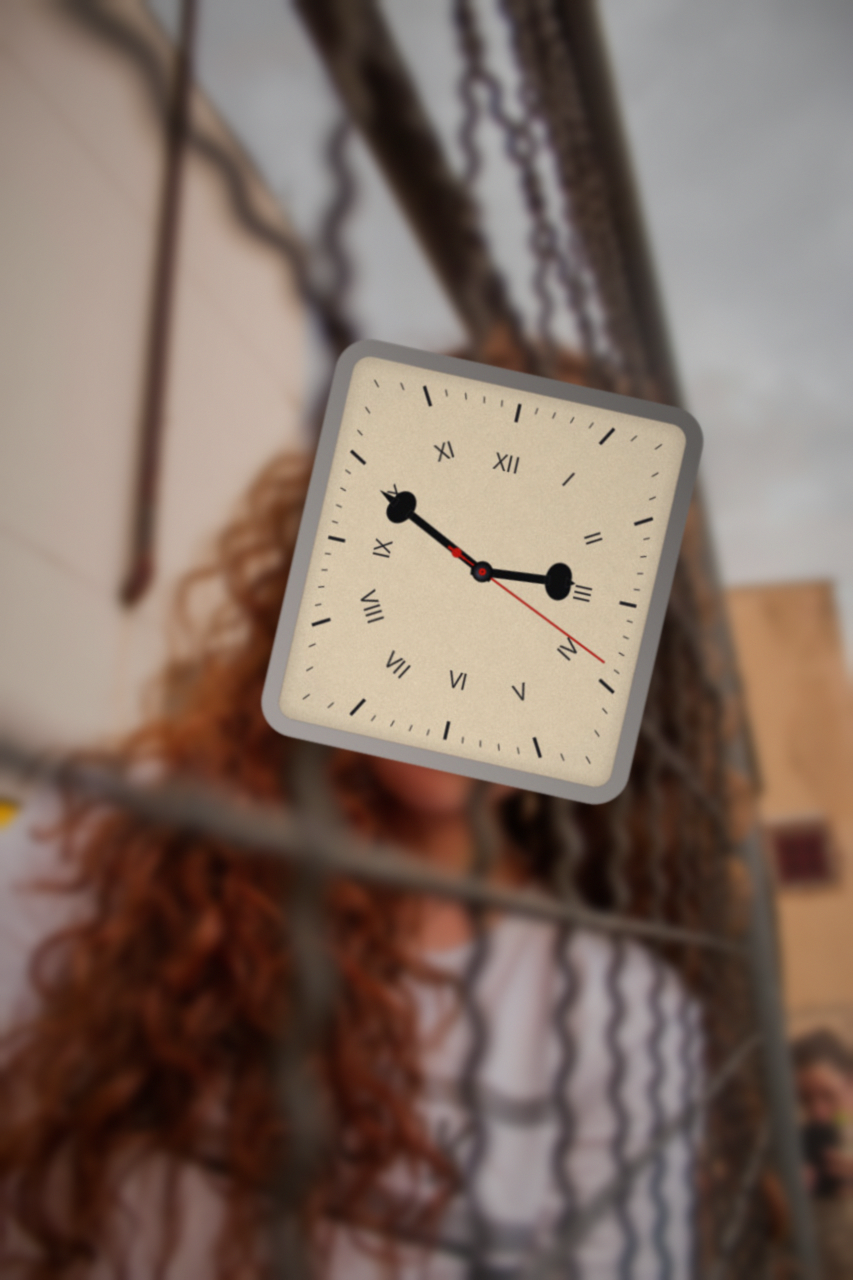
2:49:19
